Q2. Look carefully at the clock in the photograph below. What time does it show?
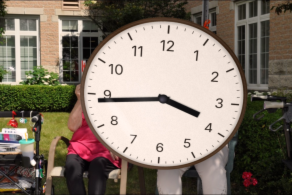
3:44
